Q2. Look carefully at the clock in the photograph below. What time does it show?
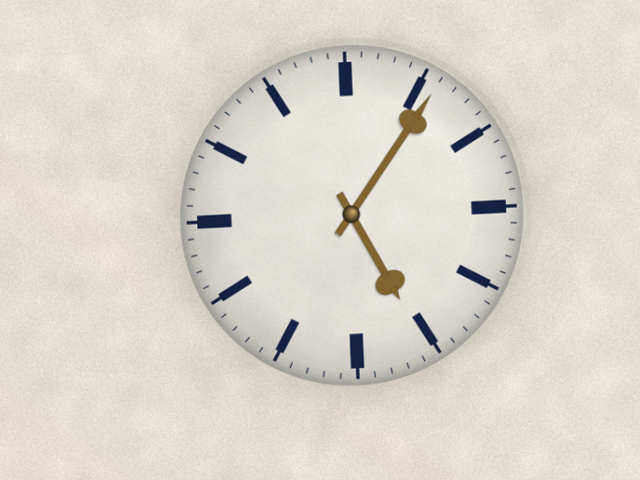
5:06
